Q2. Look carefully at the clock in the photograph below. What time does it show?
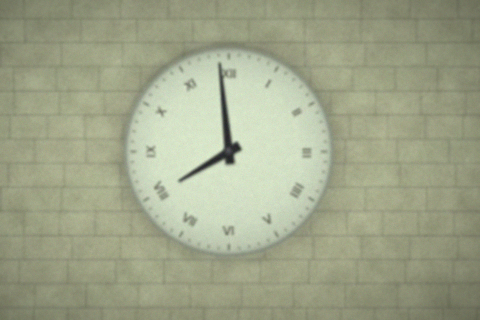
7:59
